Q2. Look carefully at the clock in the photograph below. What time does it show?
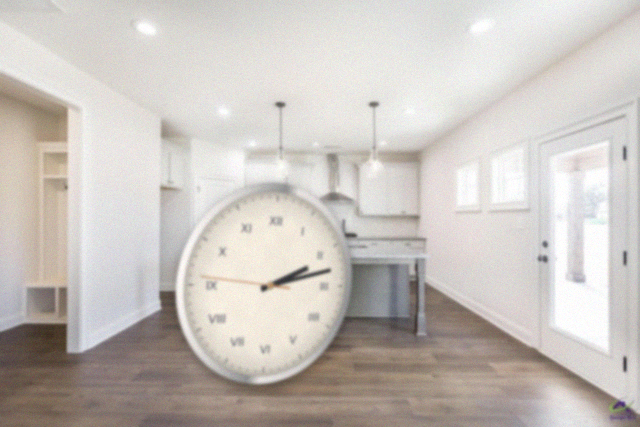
2:12:46
